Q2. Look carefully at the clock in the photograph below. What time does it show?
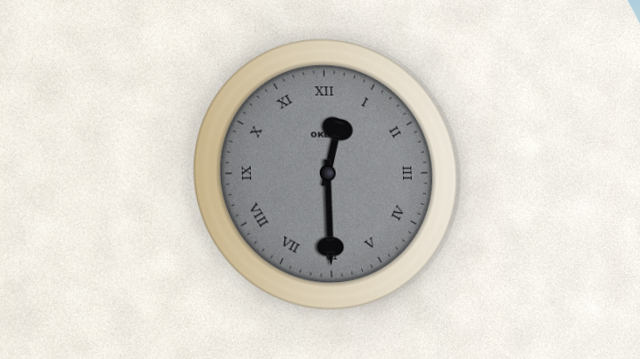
12:30
